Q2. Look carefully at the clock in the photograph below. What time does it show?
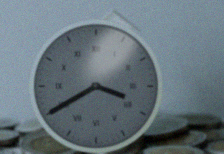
3:40
